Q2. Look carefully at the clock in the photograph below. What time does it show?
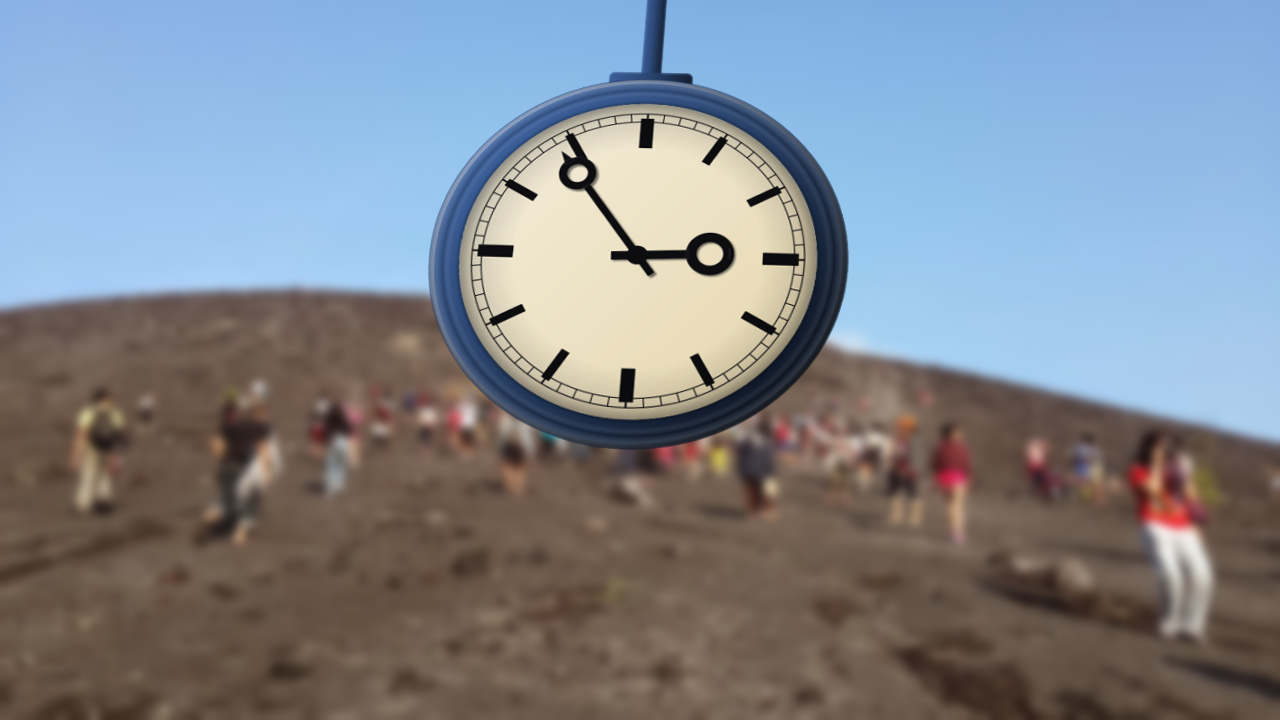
2:54
